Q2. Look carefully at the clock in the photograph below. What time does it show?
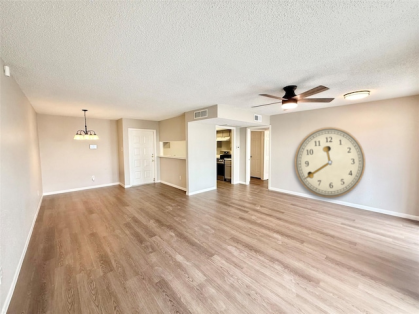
11:40
